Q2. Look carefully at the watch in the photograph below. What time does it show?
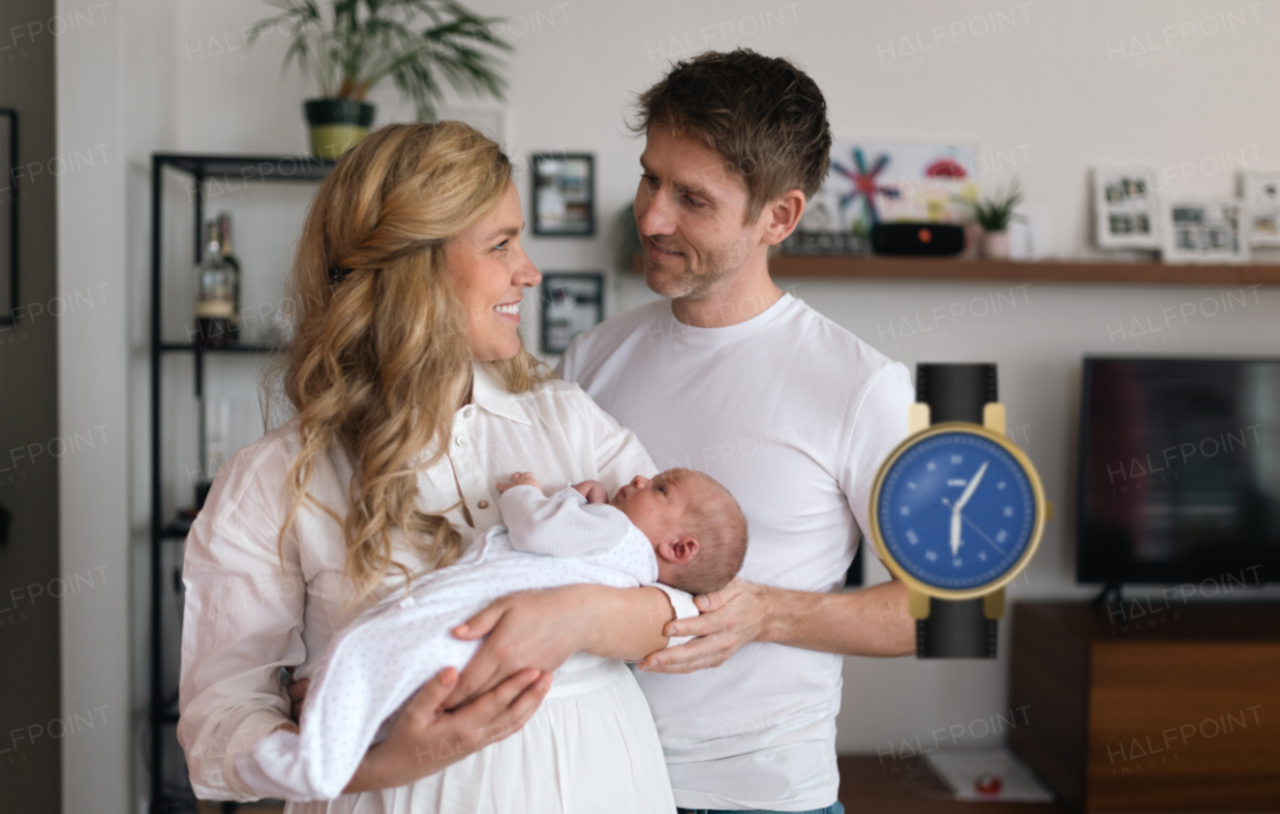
6:05:22
